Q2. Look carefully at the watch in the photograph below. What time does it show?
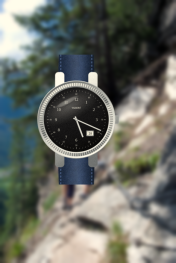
5:19
